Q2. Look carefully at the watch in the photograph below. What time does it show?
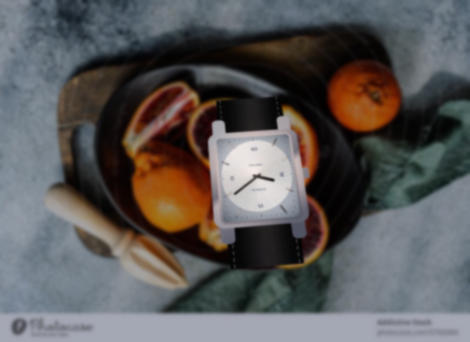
3:39
